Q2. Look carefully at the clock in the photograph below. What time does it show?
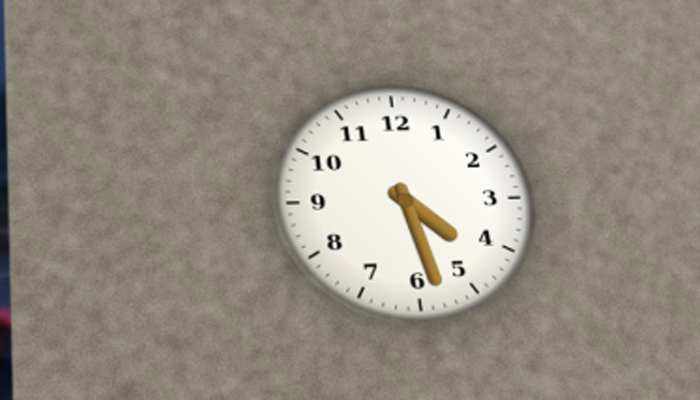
4:28
